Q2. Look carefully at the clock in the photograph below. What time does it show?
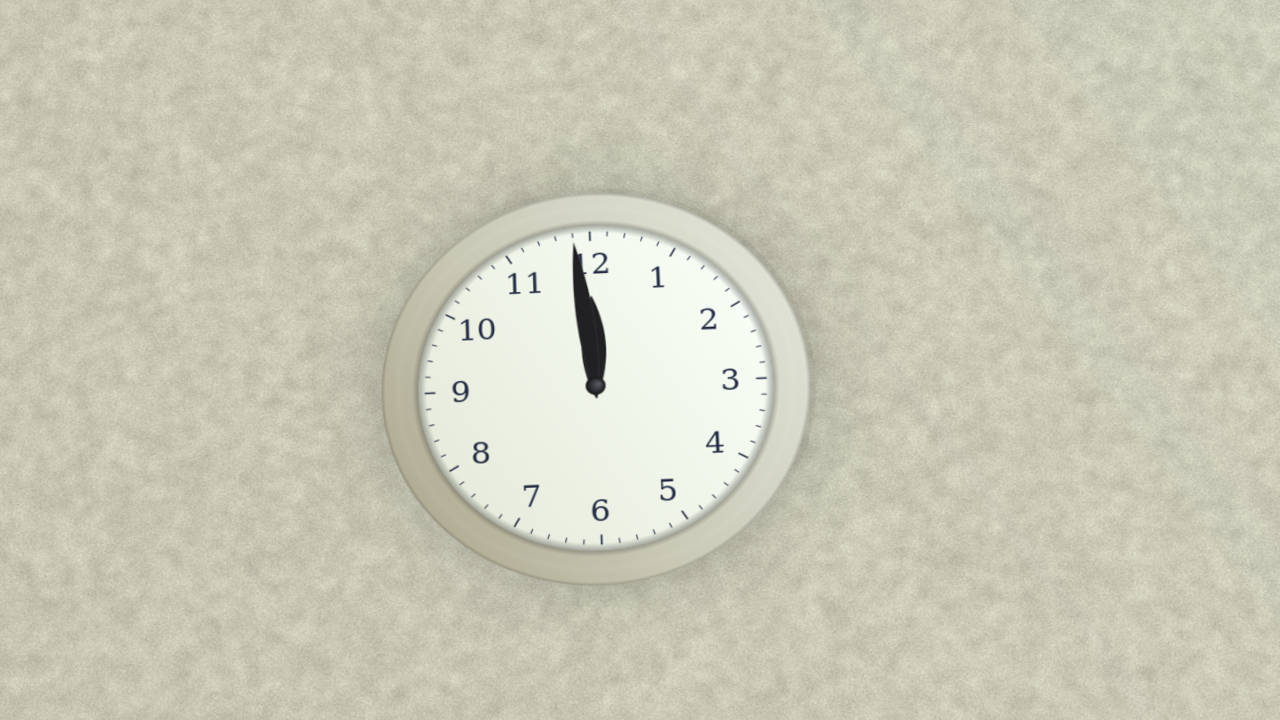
11:59
